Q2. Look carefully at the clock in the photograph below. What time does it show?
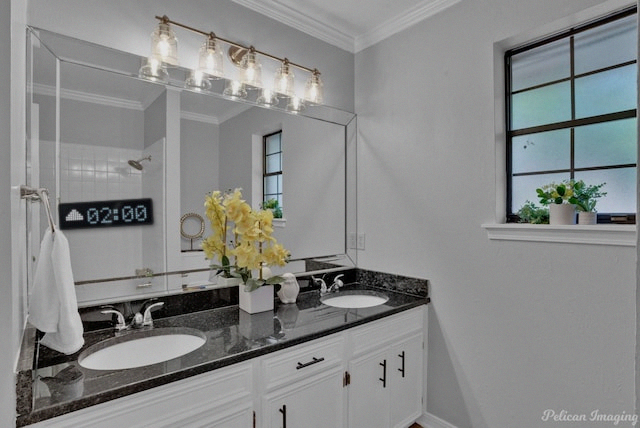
2:00
